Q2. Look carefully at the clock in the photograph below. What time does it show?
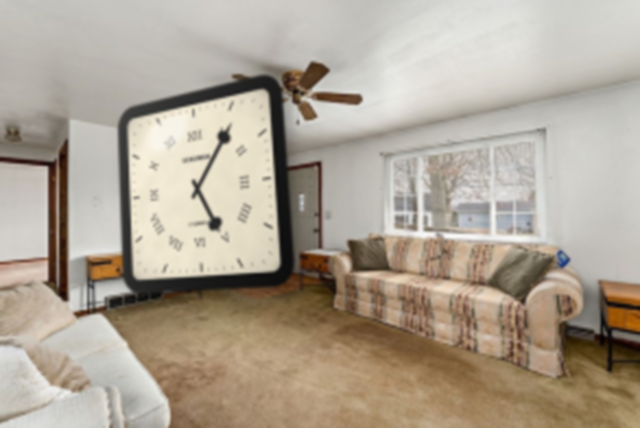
5:06
